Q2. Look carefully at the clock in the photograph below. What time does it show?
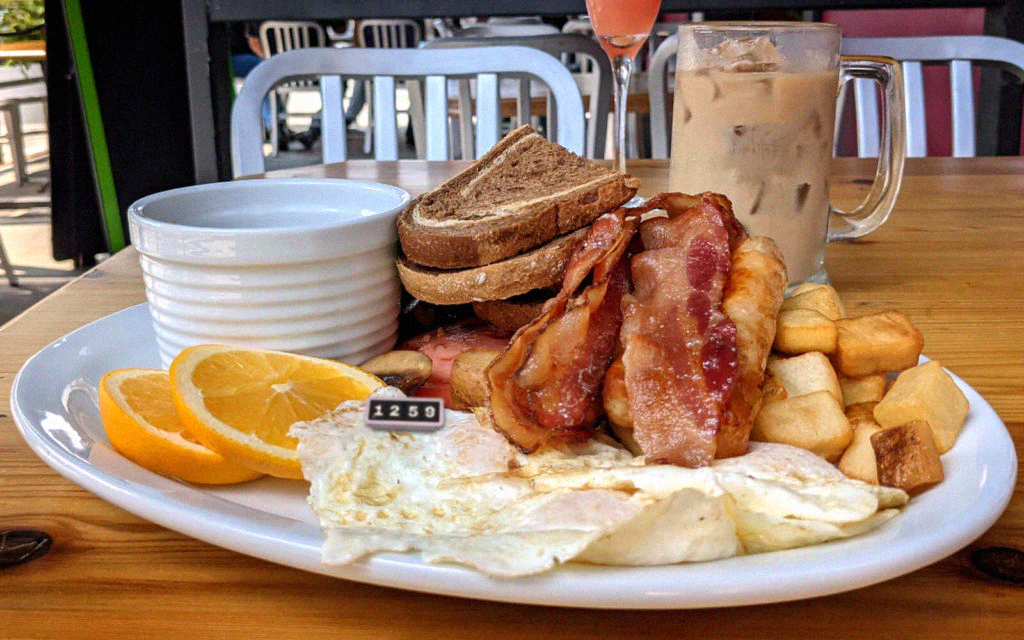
12:59
